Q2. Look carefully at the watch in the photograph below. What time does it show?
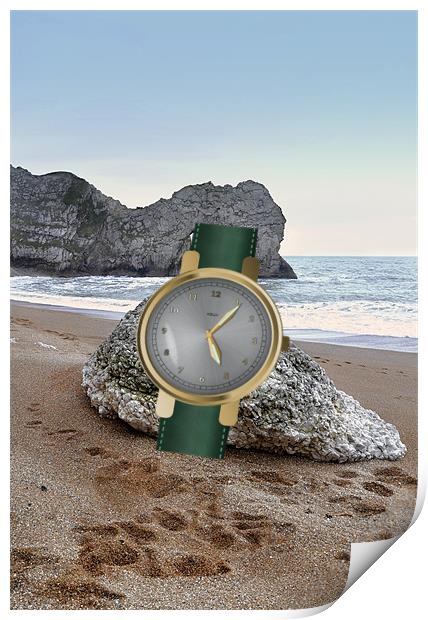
5:06
